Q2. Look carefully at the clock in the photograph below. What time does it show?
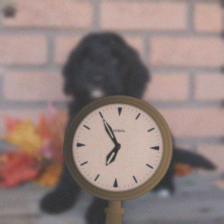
6:55
